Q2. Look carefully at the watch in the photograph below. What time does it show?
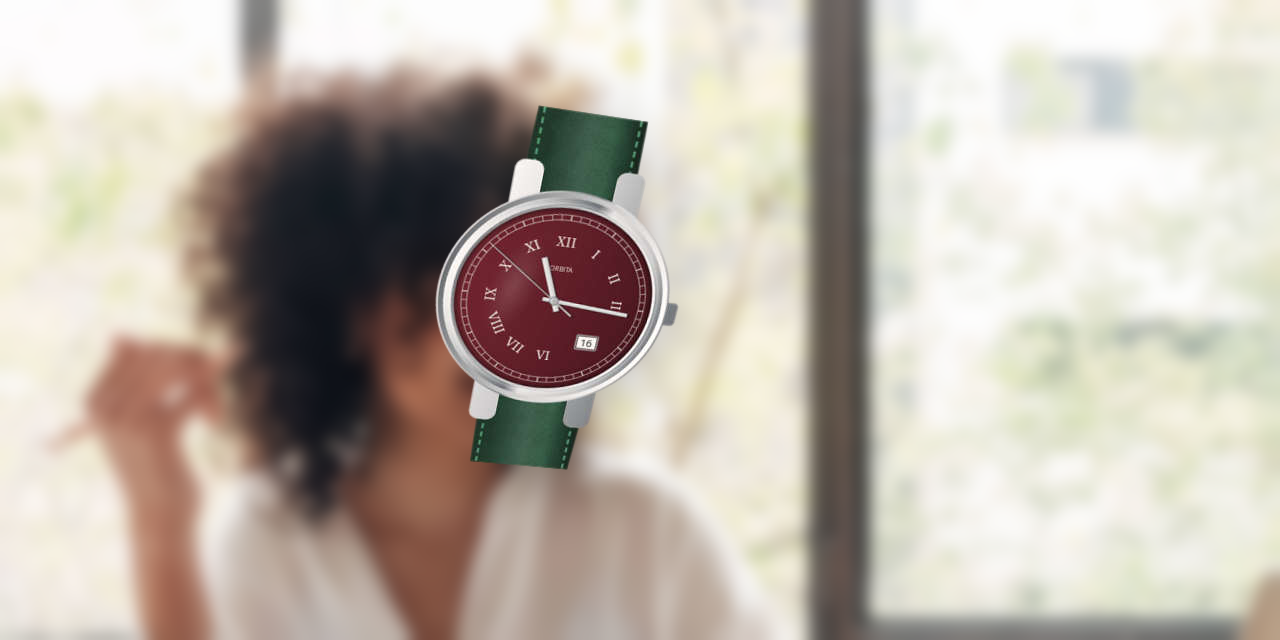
11:15:51
